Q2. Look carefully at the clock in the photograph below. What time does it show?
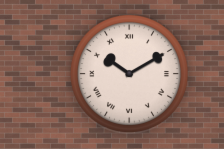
10:10
